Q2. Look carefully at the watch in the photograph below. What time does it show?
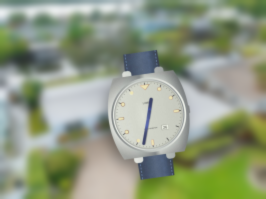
12:33
